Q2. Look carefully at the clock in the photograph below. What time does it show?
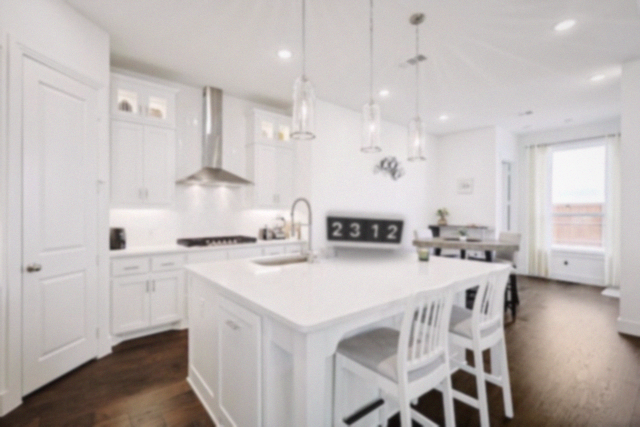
23:12
